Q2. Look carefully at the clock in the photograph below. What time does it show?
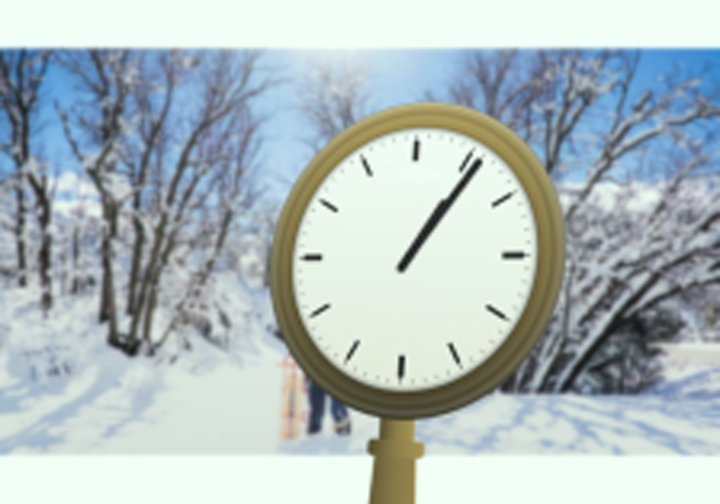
1:06
